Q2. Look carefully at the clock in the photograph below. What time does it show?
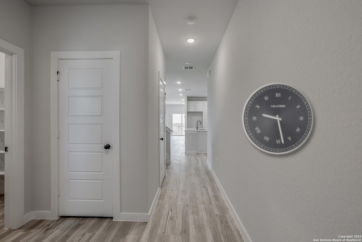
9:28
